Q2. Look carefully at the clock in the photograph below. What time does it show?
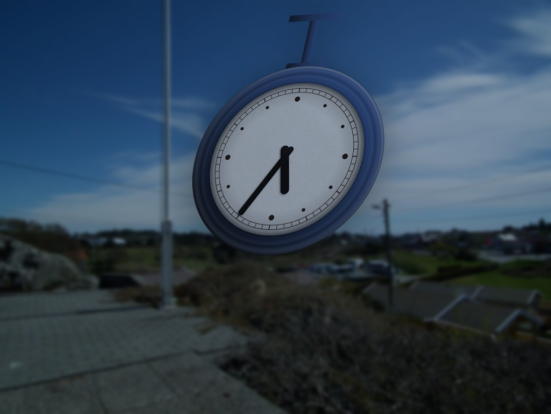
5:35
